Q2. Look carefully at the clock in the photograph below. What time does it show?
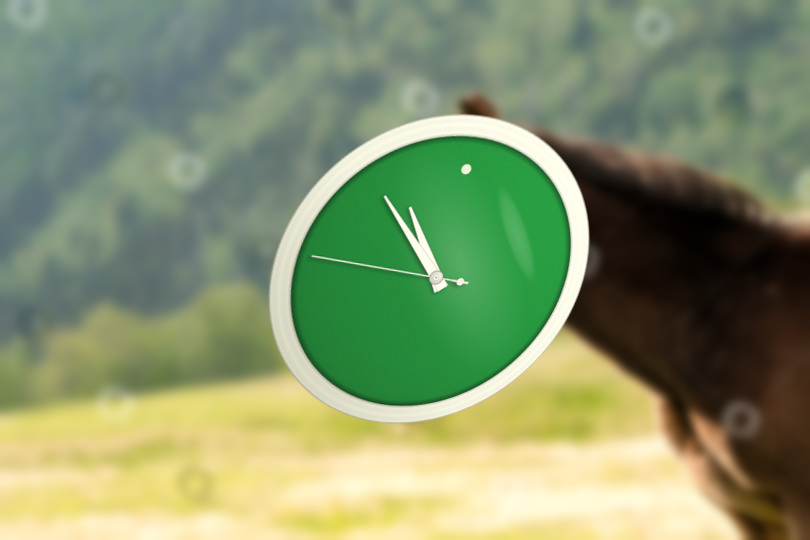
10:52:46
